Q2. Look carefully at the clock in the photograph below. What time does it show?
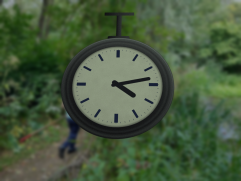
4:13
